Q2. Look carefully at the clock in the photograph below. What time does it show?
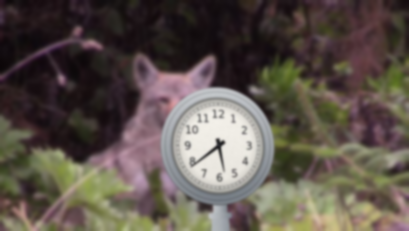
5:39
